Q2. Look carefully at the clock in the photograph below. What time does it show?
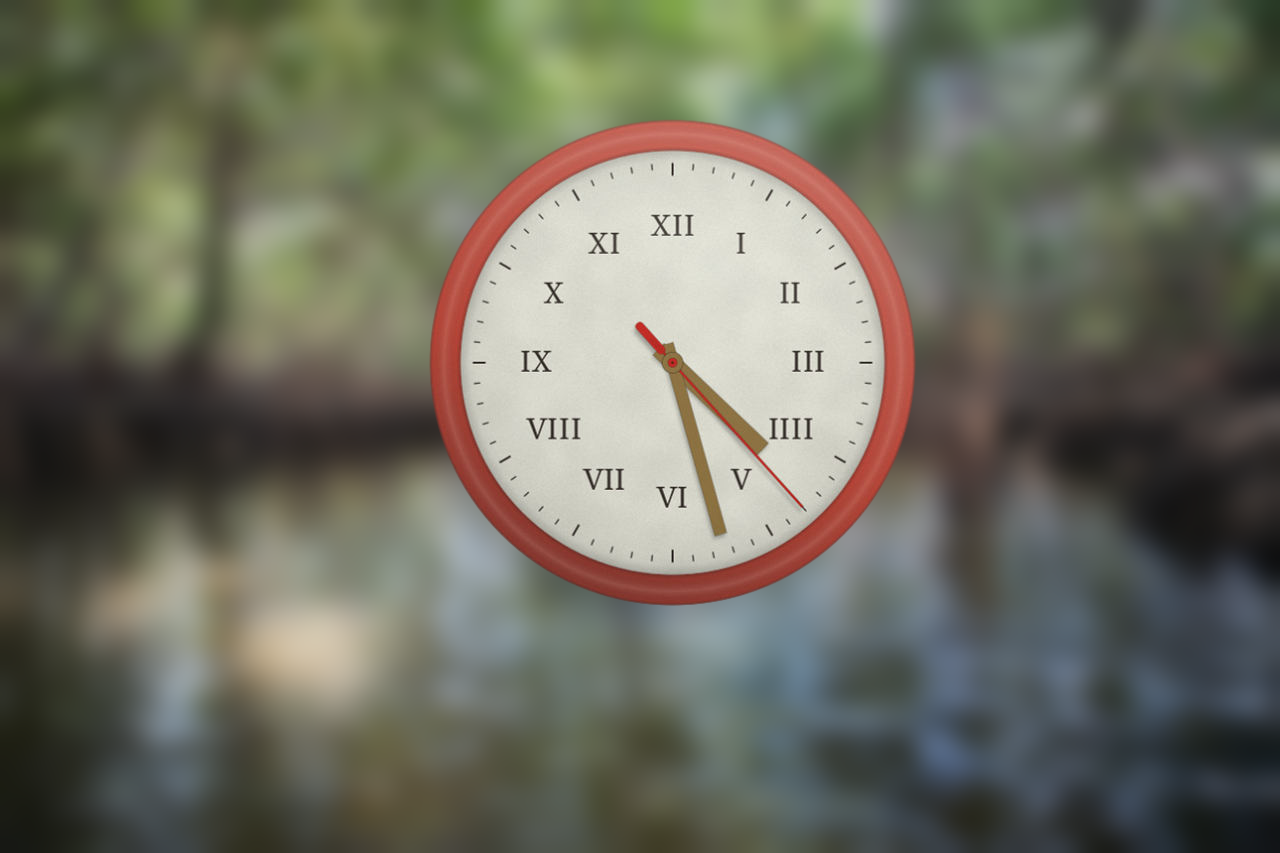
4:27:23
